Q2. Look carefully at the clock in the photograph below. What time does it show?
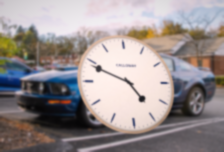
4:49
